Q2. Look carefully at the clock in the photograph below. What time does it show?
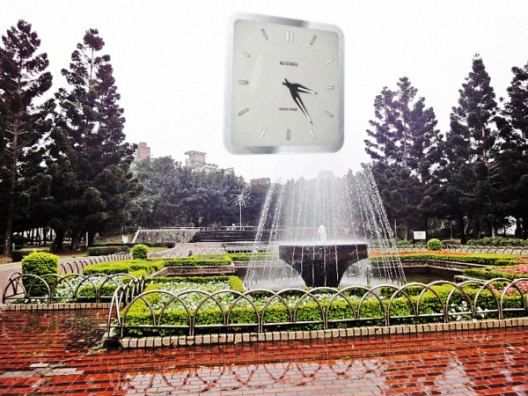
3:24
